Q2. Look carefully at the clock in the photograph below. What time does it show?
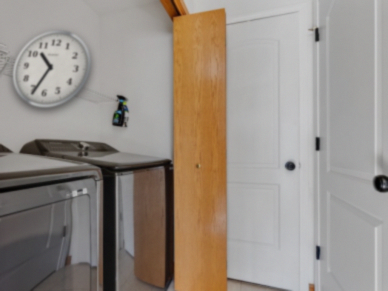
10:34
